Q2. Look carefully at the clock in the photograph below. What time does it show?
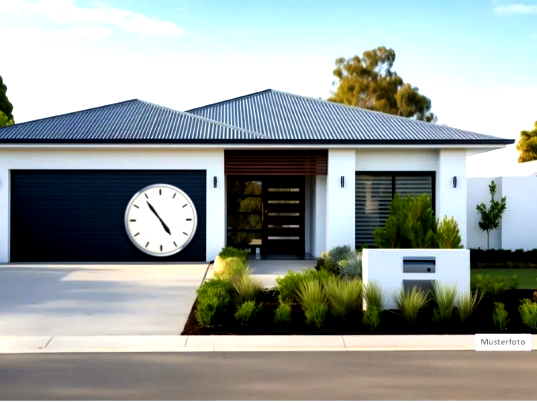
4:54
